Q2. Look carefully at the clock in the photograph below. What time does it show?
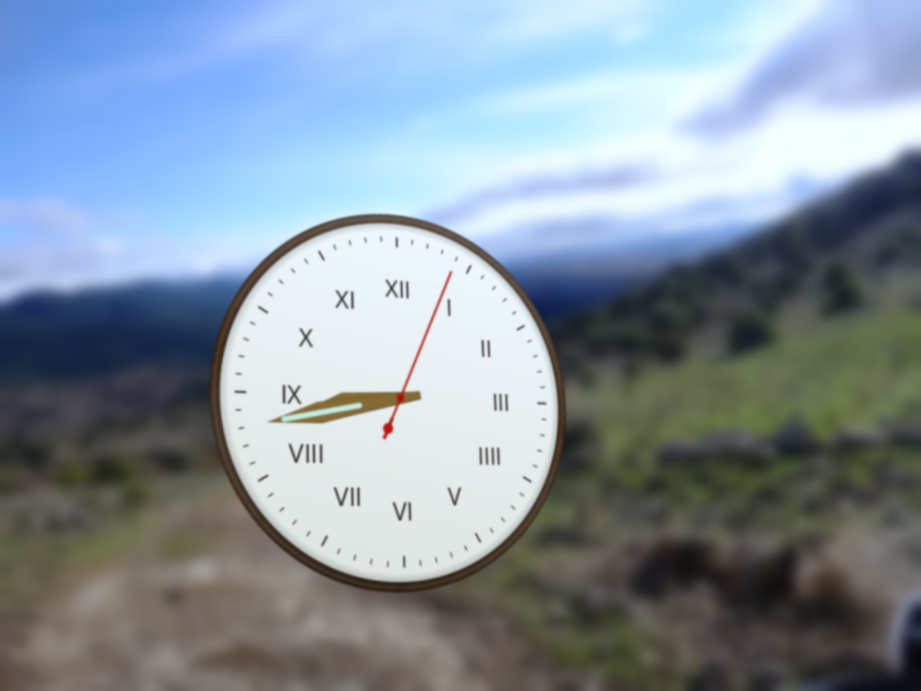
8:43:04
